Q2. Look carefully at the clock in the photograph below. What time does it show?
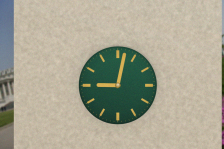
9:02
